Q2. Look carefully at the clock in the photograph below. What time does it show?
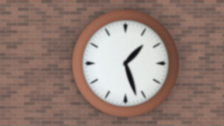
1:27
